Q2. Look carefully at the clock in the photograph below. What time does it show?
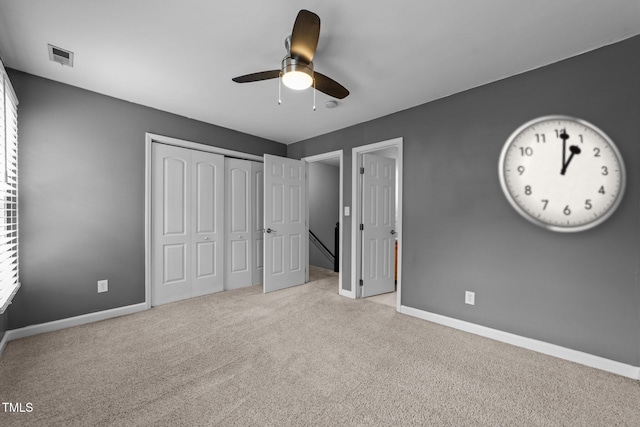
1:01
